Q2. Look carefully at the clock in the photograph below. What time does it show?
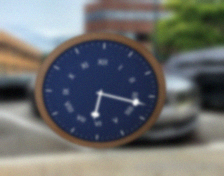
6:17
